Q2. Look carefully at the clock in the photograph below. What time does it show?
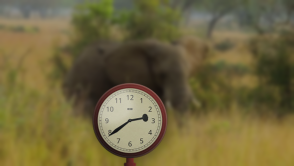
2:39
